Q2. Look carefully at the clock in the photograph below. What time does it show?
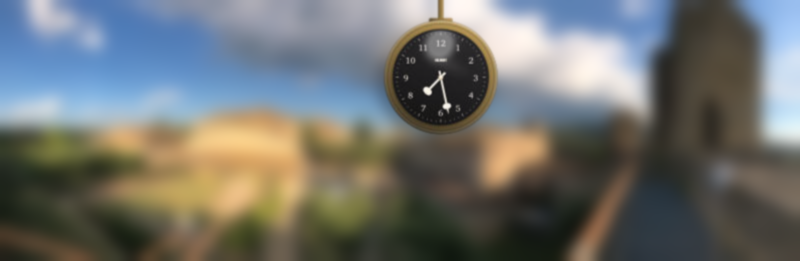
7:28
